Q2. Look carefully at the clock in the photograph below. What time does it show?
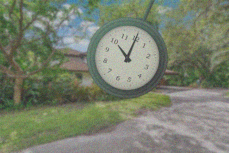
10:00
